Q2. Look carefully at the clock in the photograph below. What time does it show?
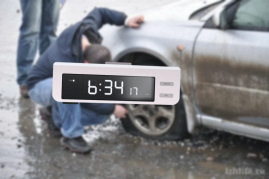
6:34:17
